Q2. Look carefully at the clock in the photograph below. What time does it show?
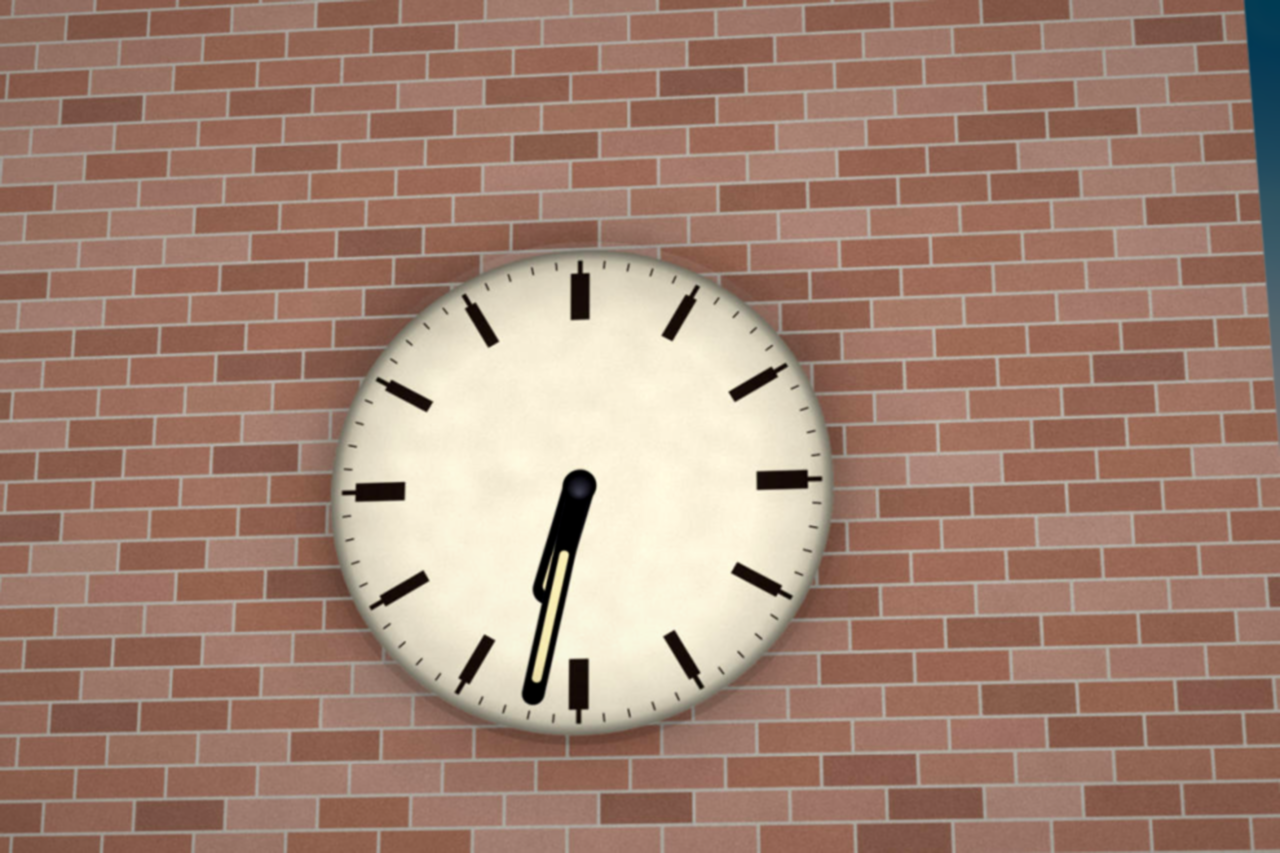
6:32
